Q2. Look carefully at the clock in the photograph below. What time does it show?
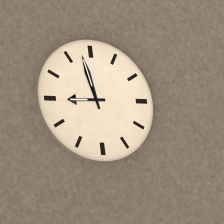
8:58
